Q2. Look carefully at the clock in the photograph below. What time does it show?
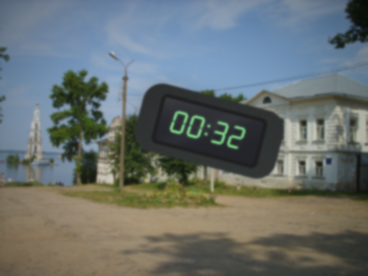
0:32
